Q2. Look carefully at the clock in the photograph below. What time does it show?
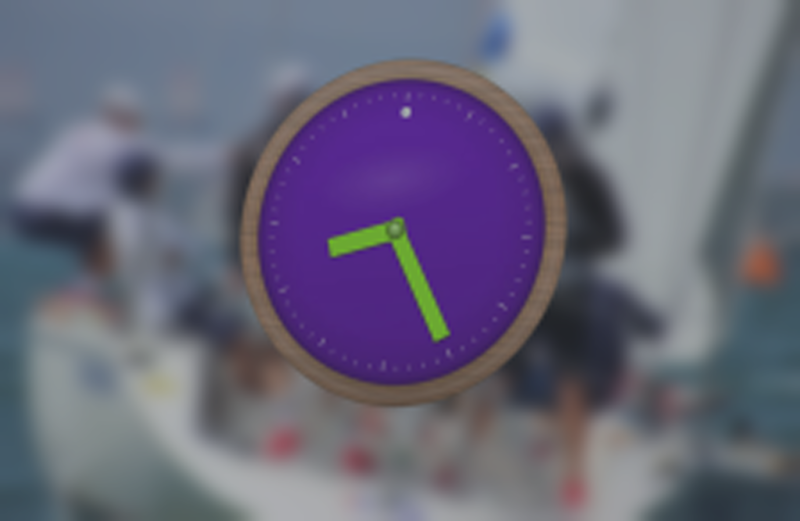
8:25
